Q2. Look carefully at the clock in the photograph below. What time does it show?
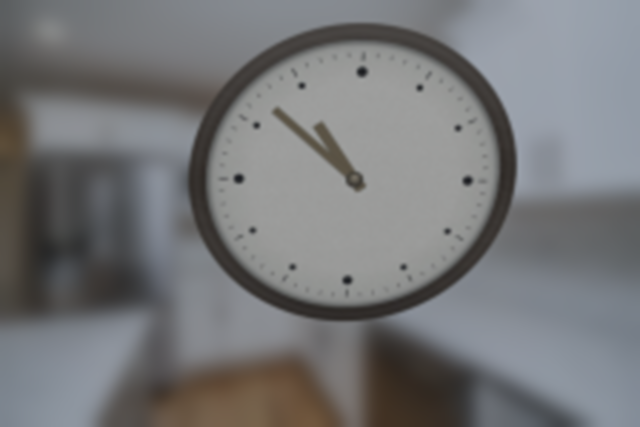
10:52
